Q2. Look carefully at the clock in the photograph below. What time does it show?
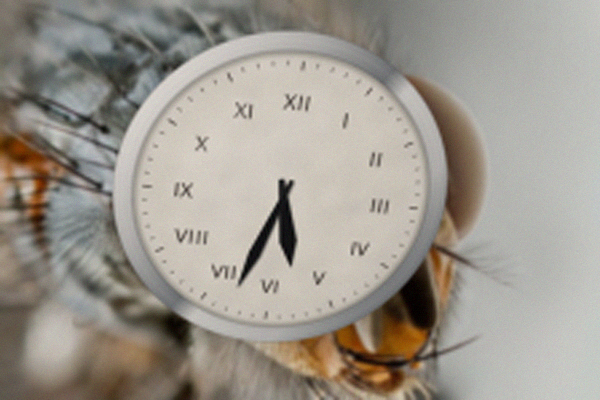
5:33
